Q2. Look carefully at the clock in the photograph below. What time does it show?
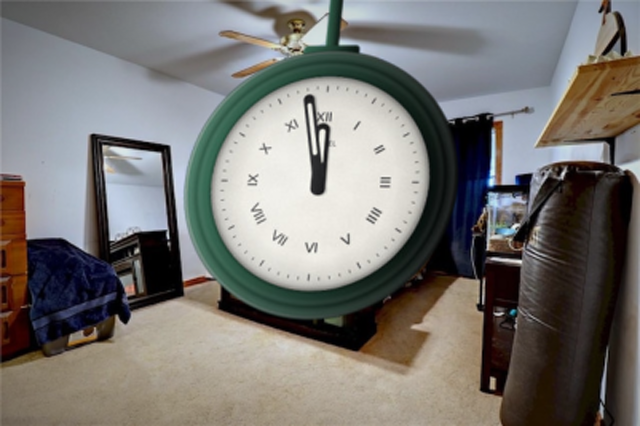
11:58
